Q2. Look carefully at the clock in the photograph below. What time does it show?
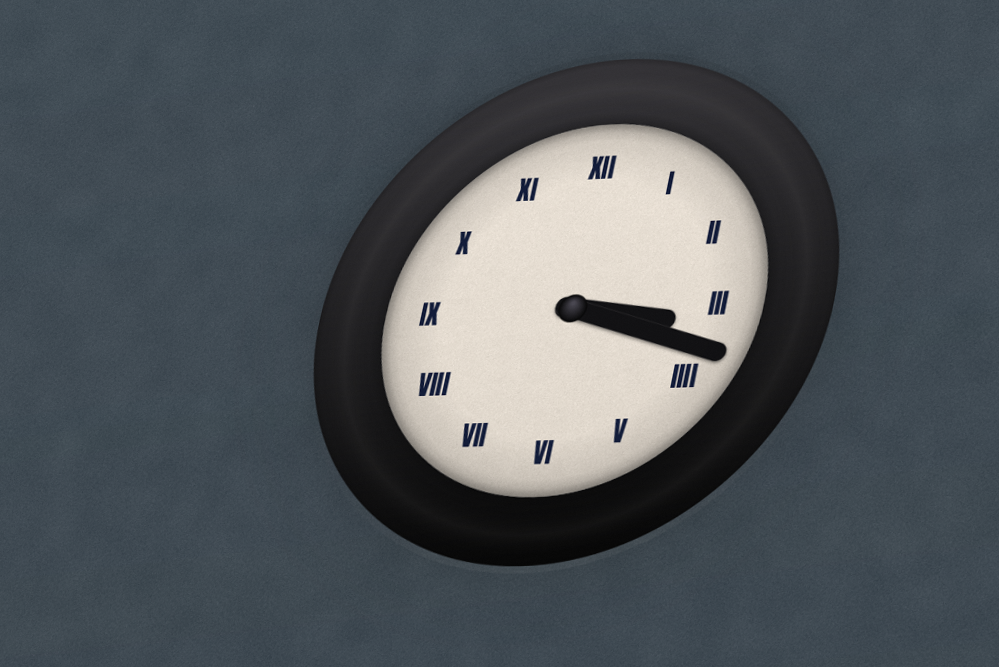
3:18
